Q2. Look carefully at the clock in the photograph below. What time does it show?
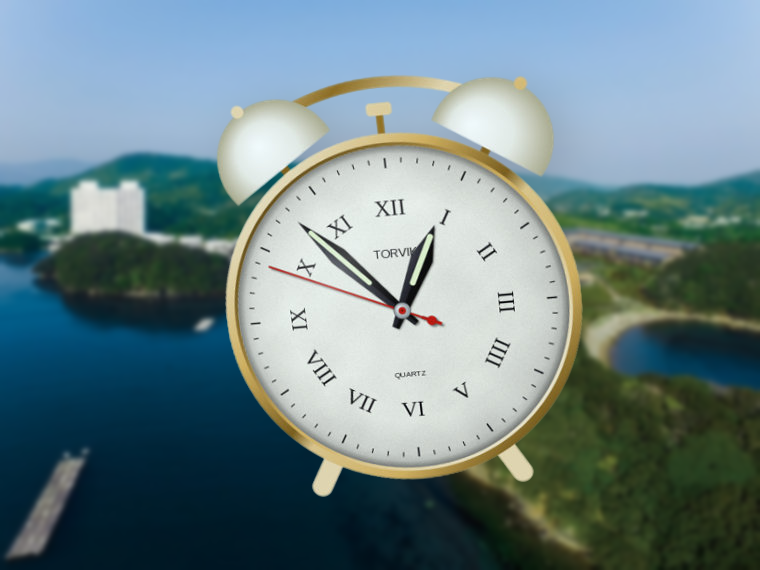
12:52:49
